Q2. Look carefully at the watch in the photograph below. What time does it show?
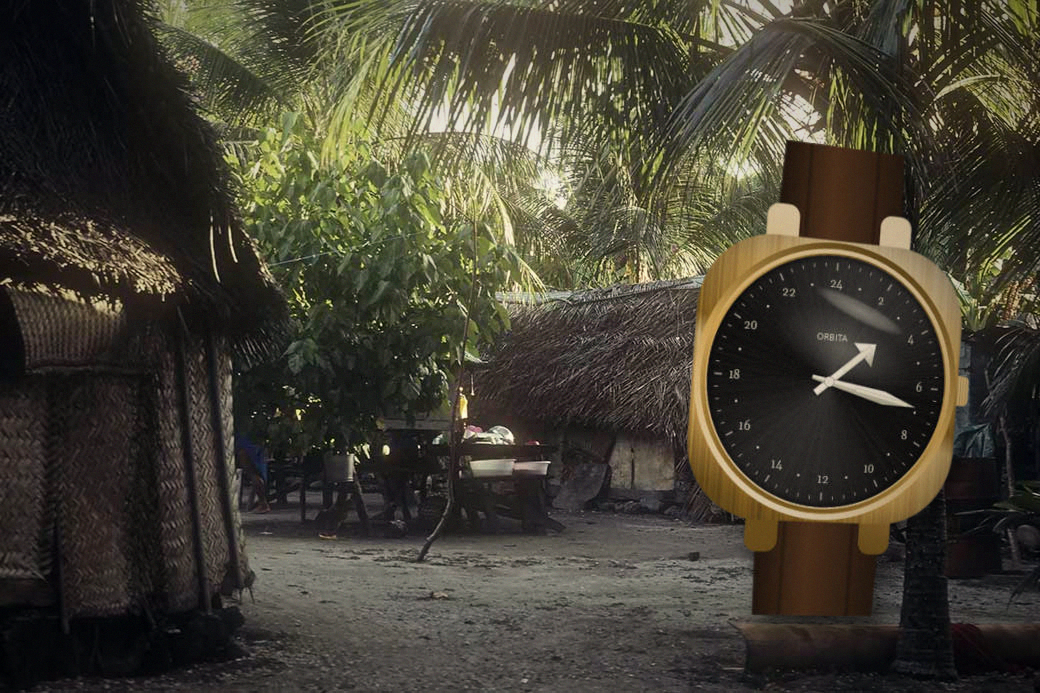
3:17
